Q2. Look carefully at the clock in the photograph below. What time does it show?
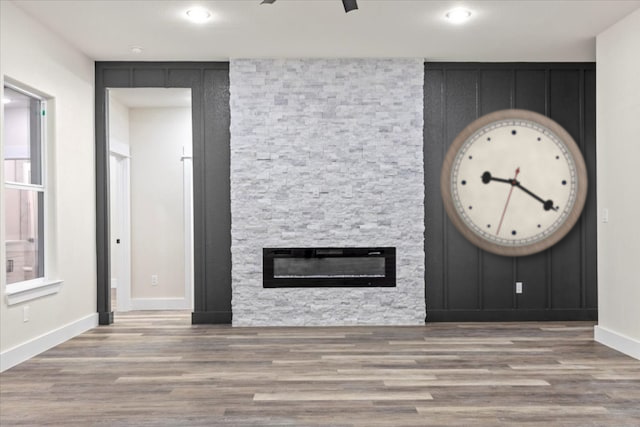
9:20:33
